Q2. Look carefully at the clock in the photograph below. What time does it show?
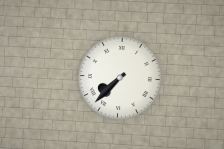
7:37
